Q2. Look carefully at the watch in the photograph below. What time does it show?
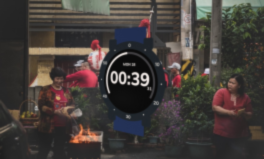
0:39
